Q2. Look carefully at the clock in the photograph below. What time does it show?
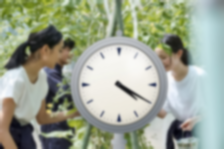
4:20
